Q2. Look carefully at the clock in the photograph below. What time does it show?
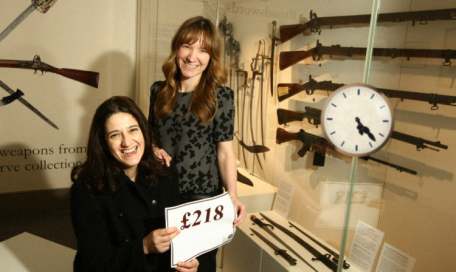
5:23
